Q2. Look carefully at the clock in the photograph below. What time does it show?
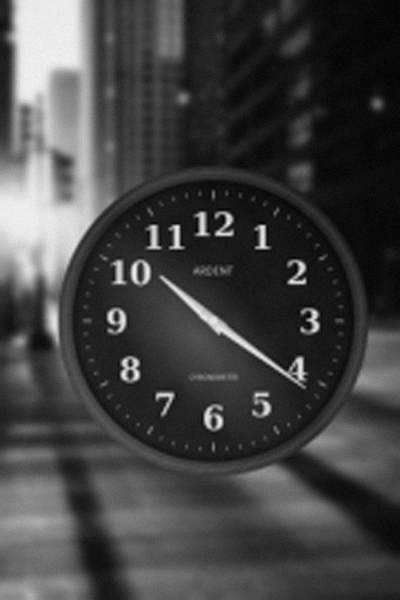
10:21
